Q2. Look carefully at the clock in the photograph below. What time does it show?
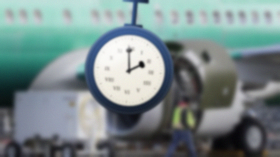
1:59
